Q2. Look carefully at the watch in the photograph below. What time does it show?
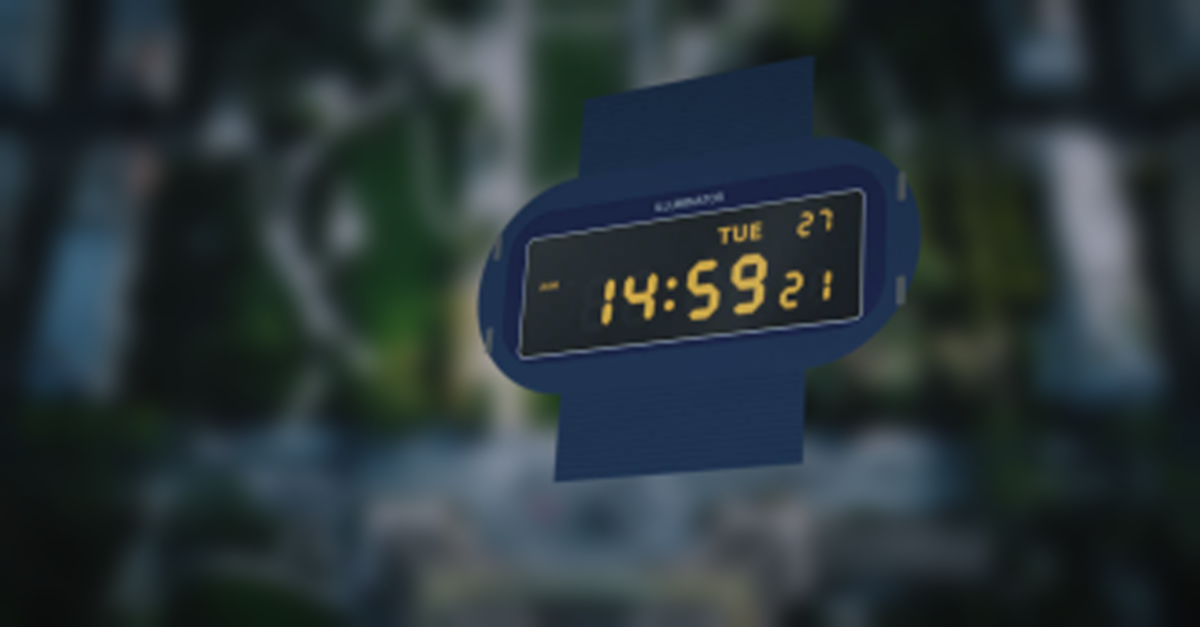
14:59:21
